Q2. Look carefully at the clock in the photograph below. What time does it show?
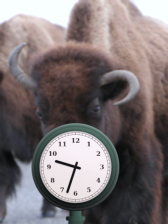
9:33
